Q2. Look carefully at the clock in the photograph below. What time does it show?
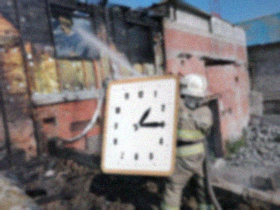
1:15
